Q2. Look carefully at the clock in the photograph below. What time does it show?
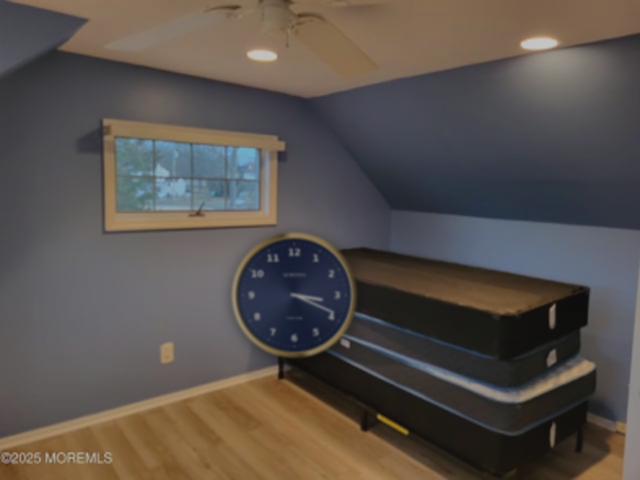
3:19
